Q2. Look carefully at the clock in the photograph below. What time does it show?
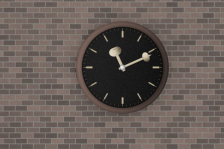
11:11
